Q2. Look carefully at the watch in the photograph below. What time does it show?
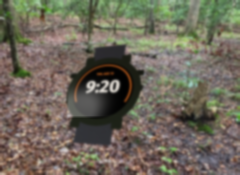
9:20
